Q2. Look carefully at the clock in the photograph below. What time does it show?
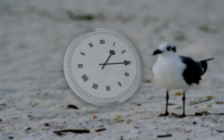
1:15
